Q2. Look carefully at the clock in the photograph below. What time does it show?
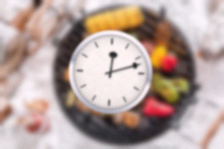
12:12
